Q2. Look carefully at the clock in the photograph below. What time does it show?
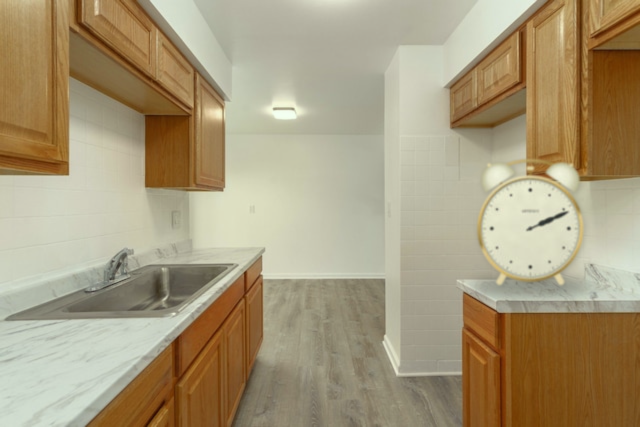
2:11
